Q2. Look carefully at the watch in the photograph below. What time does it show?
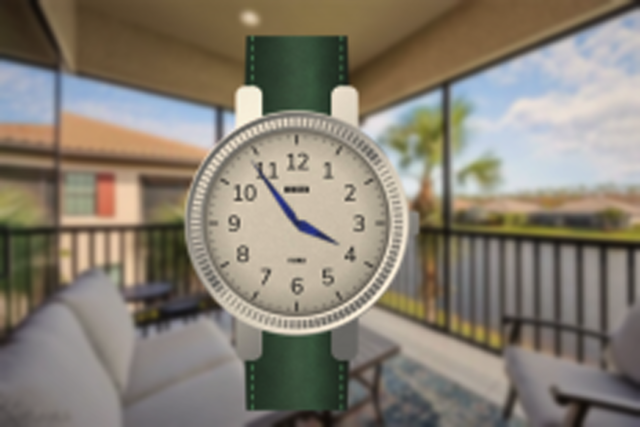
3:54
